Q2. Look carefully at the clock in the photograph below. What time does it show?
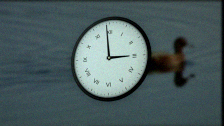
2:59
